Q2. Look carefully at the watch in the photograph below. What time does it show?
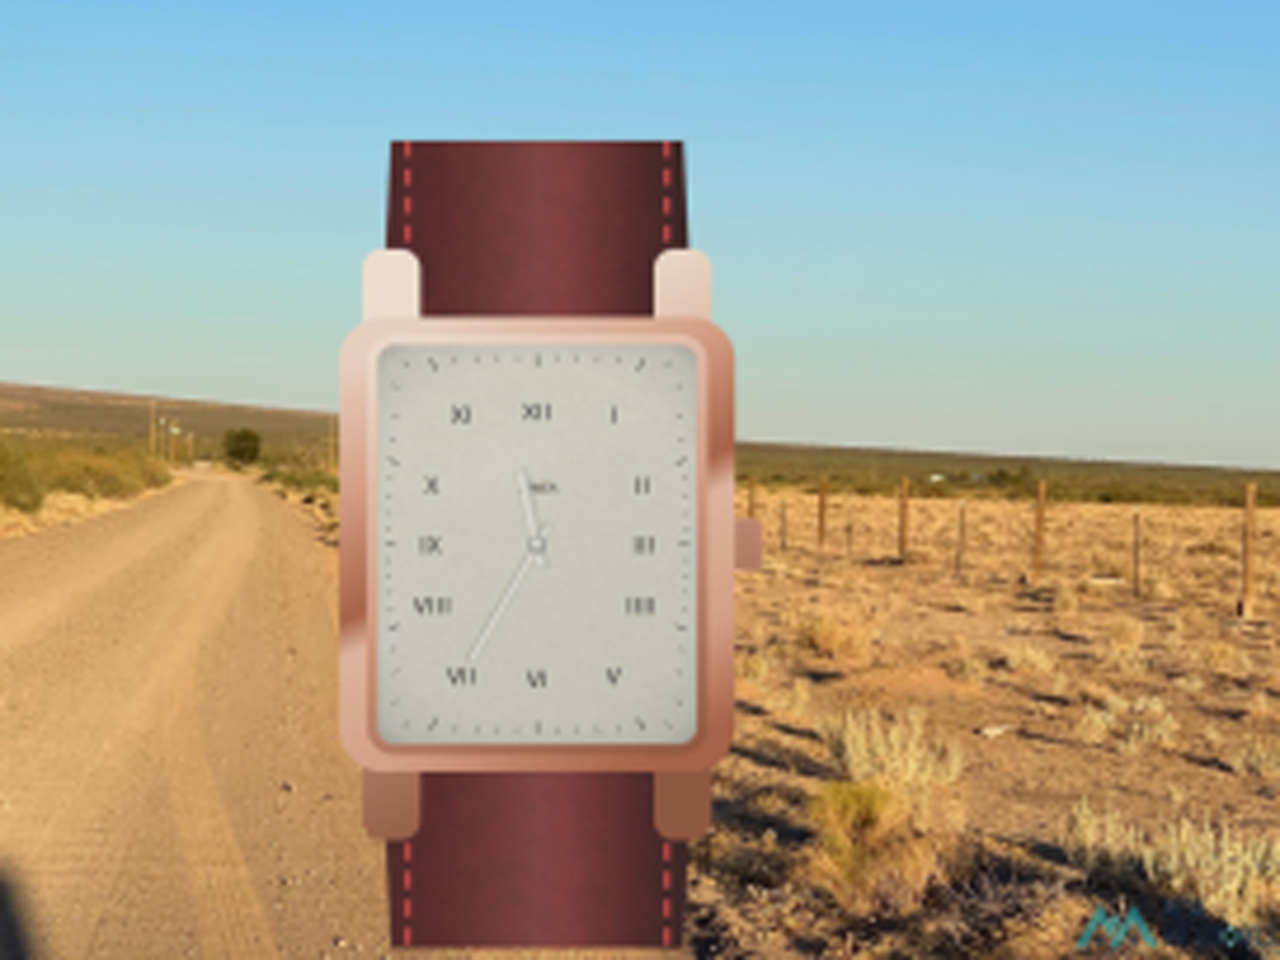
11:35
